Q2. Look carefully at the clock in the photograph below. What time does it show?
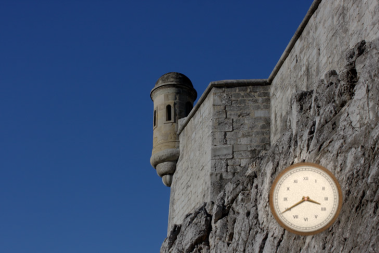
3:40
